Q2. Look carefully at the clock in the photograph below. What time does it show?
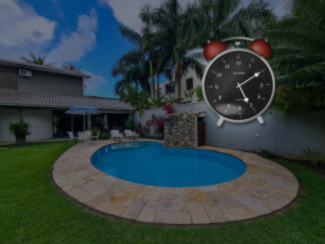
5:10
